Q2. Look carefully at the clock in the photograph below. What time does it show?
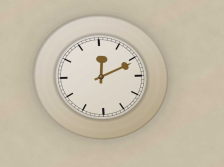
12:11
